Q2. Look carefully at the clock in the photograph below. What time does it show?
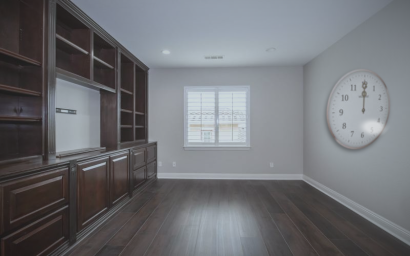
12:00
